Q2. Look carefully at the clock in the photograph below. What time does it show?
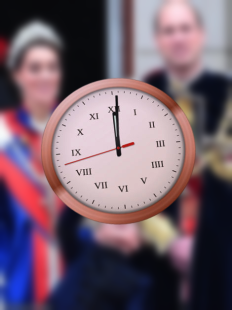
12:00:43
